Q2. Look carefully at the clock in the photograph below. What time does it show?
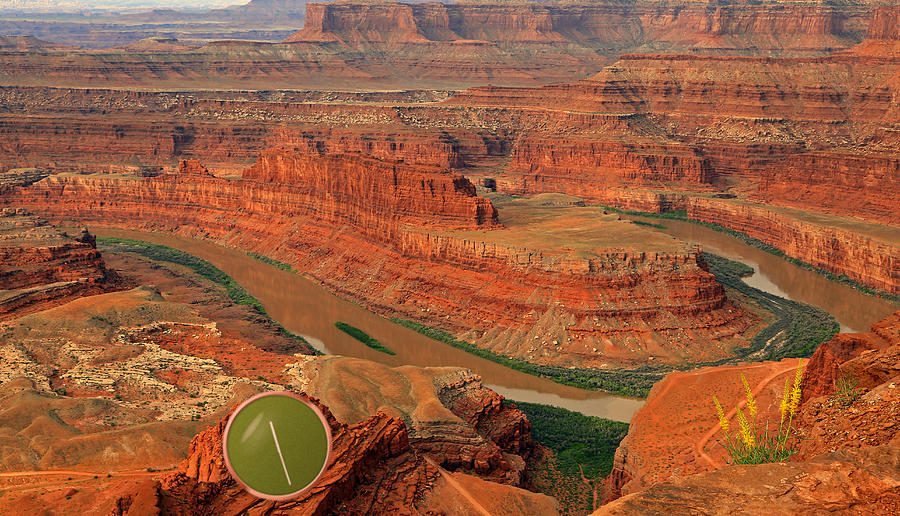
11:27
